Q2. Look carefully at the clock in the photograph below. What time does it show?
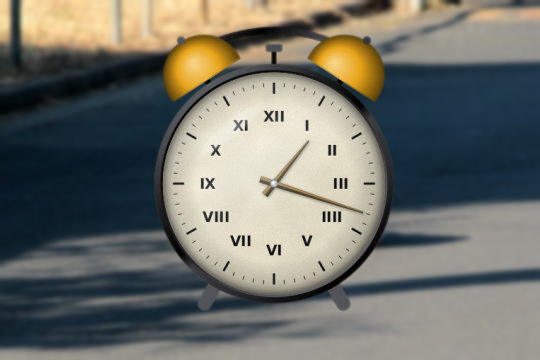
1:18
